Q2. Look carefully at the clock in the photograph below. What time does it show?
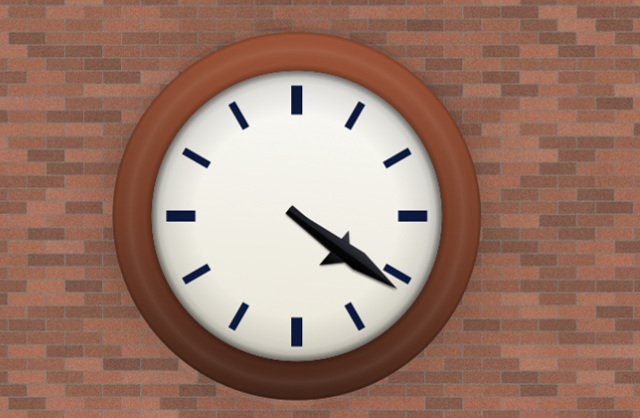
4:21
